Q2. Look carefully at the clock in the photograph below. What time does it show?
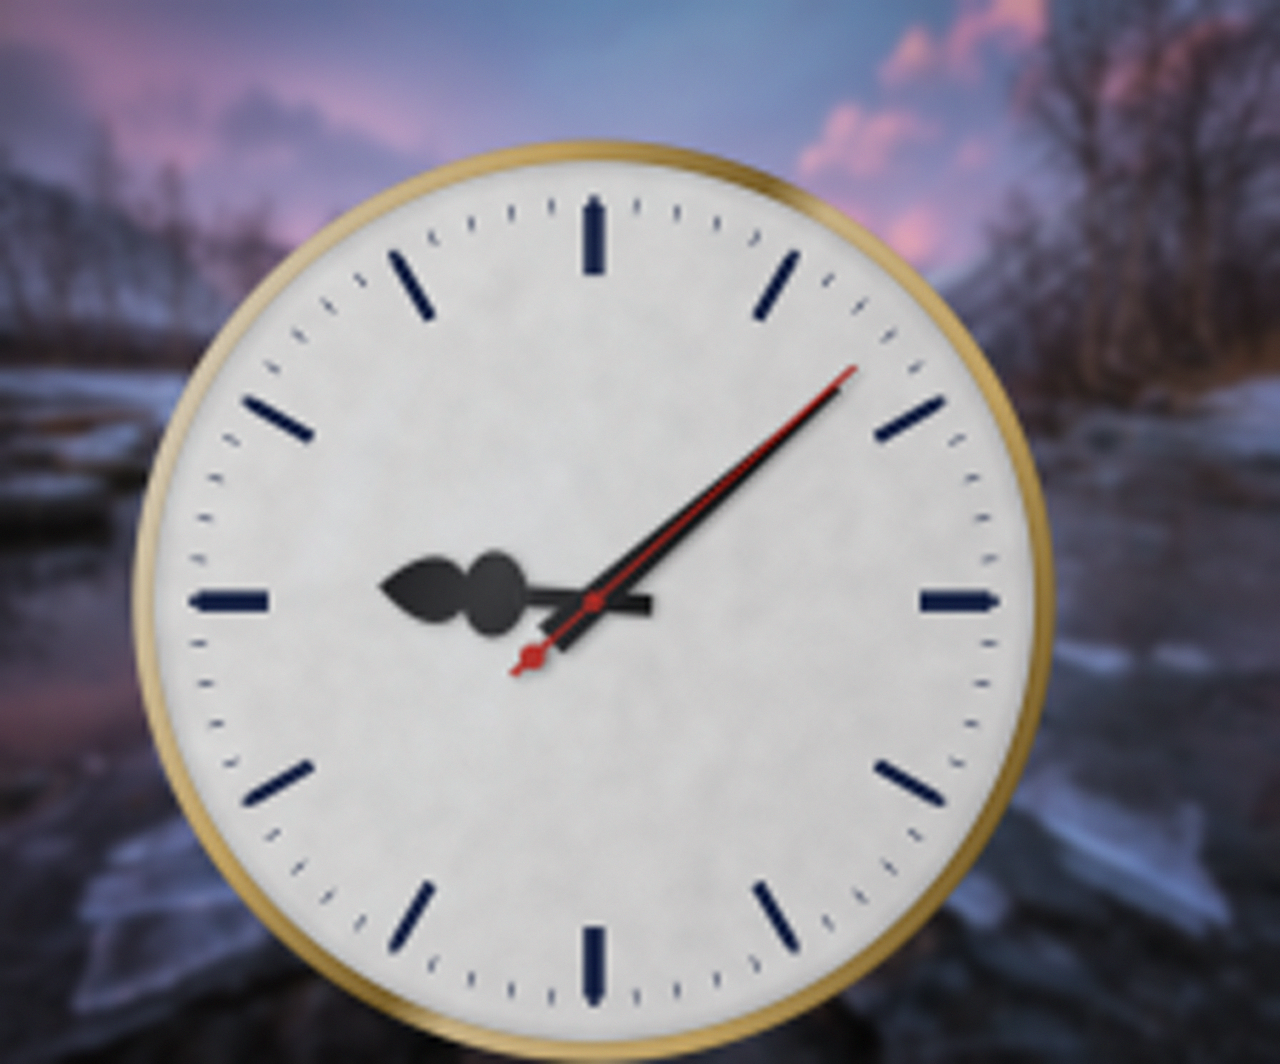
9:08:08
